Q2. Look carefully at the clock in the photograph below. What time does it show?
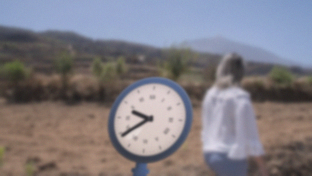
9:39
